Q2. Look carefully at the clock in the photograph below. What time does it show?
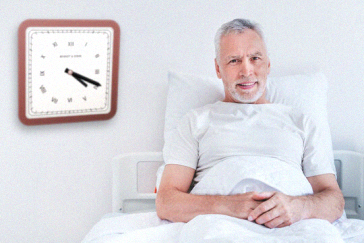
4:19
